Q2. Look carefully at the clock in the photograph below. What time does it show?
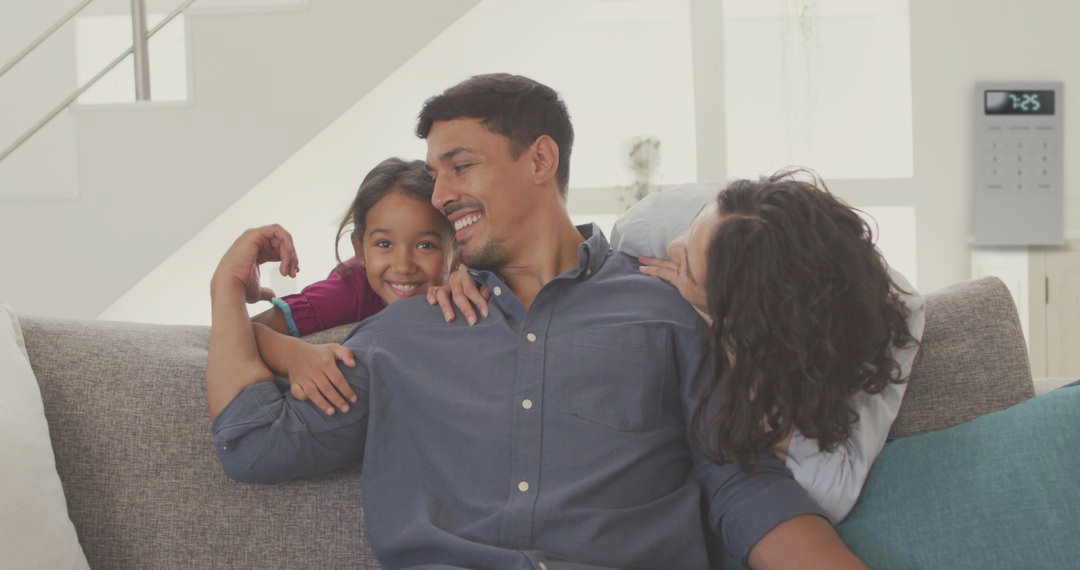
7:25
